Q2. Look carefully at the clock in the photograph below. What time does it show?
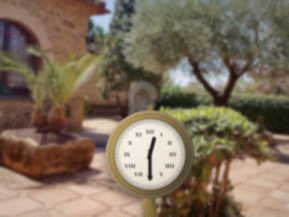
12:30
